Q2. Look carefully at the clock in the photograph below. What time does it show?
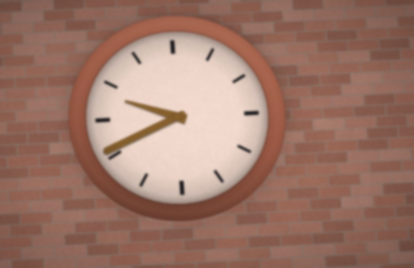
9:41
